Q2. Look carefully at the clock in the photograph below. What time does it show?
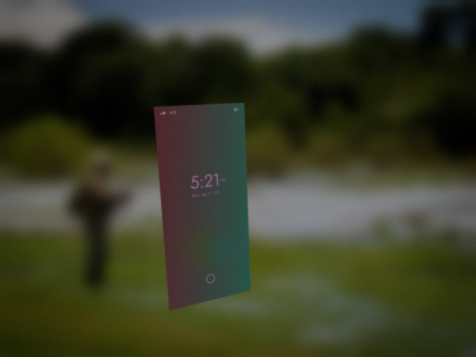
5:21
